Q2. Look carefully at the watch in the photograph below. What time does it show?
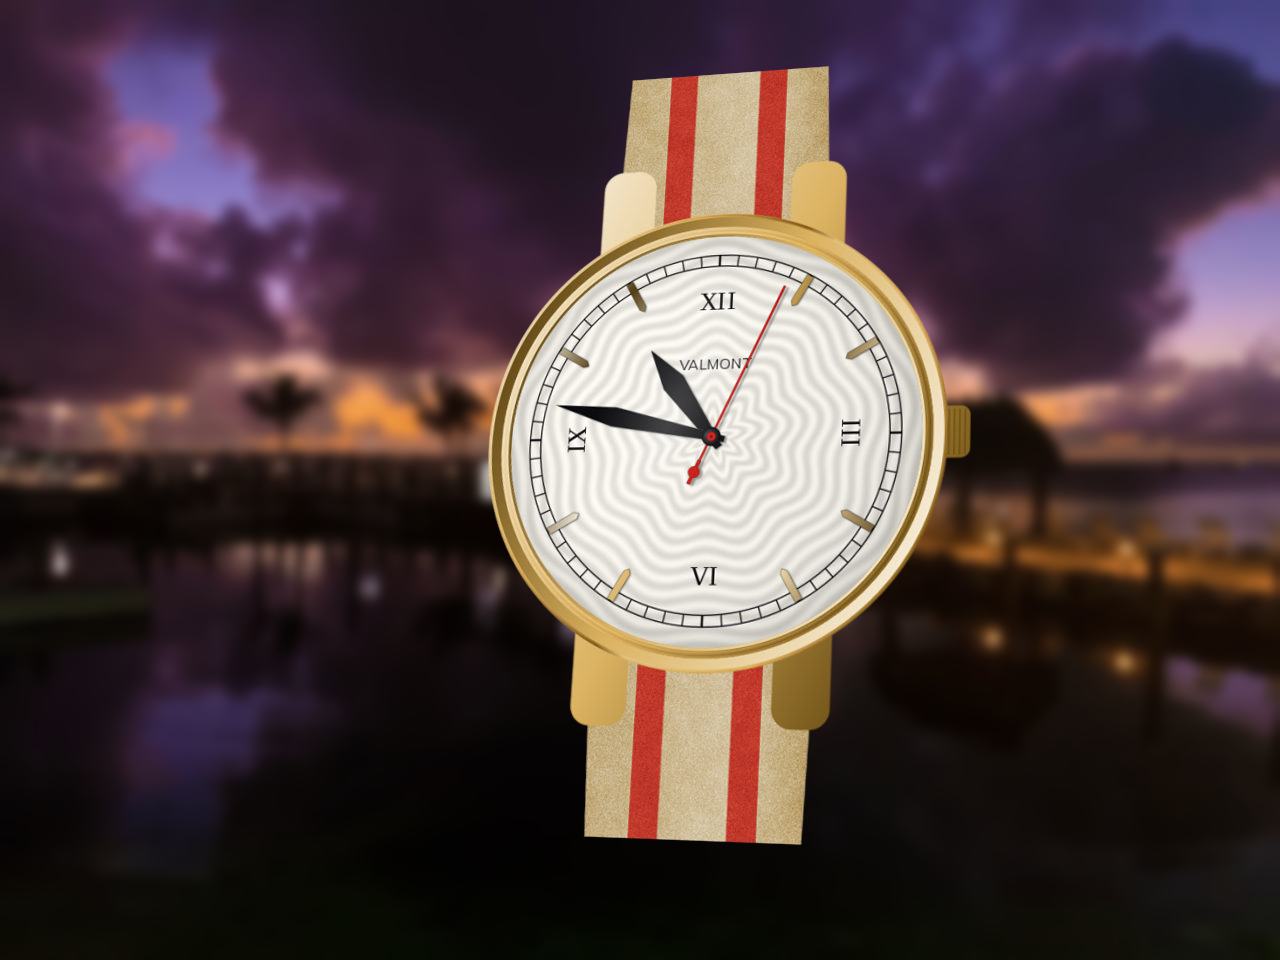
10:47:04
